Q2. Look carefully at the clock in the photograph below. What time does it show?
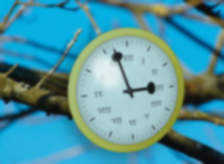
2:57
